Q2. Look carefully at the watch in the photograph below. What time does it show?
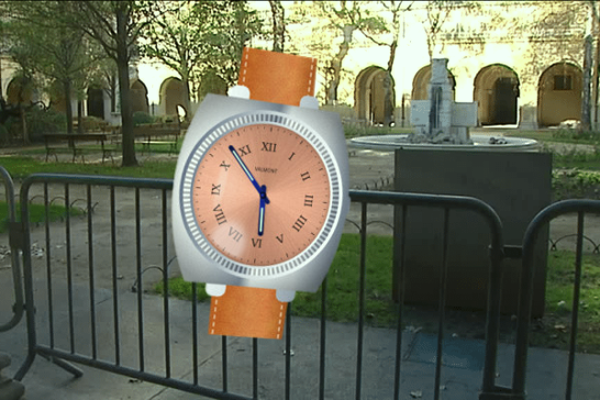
5:53
